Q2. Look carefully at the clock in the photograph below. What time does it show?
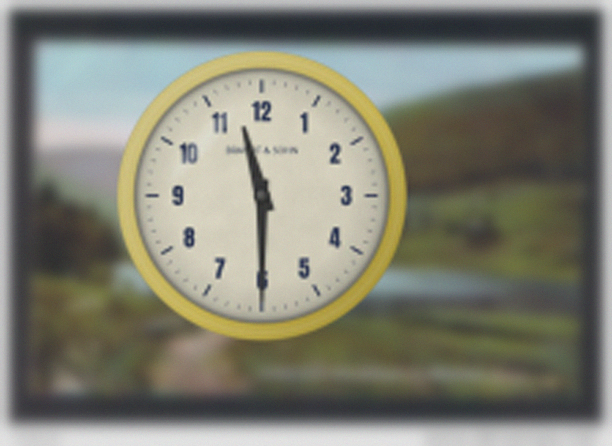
11:30
